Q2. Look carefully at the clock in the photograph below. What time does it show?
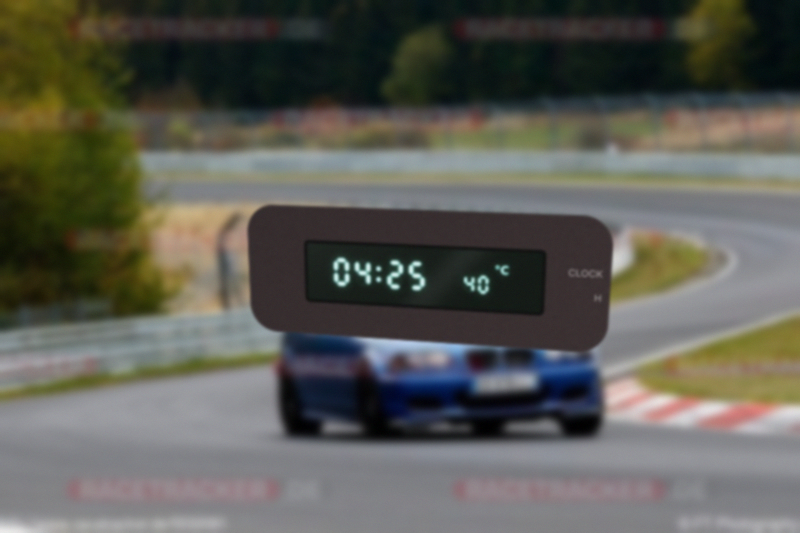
4:25
